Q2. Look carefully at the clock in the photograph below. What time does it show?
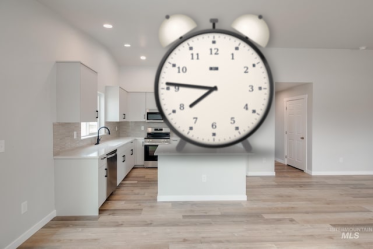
7:46
